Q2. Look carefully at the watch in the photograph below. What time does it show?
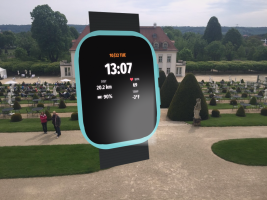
13:07
